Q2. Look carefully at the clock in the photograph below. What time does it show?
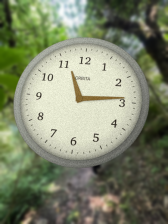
11:14
